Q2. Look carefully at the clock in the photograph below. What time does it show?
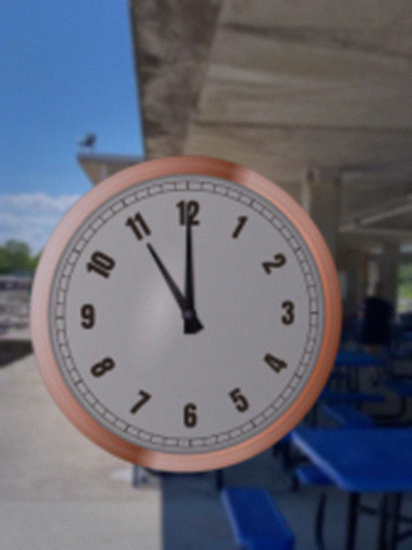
11:00
